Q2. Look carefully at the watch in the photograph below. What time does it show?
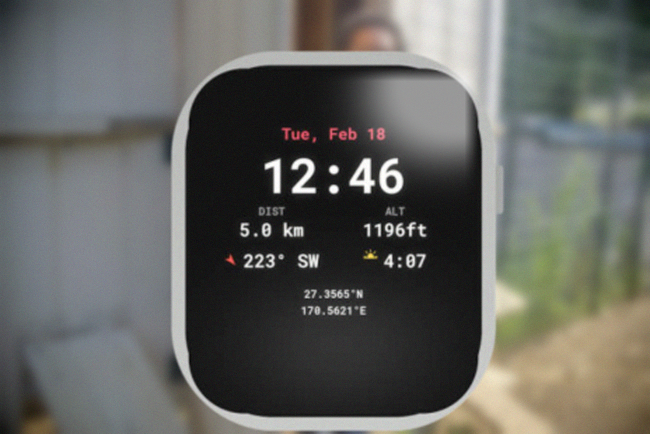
12:46
